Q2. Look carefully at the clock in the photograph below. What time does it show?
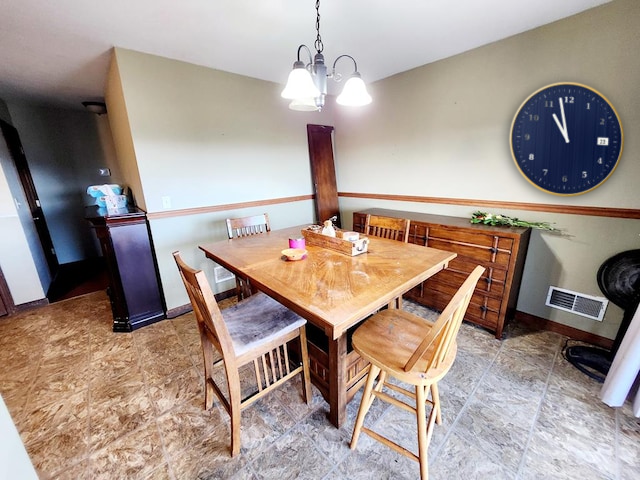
10:58
